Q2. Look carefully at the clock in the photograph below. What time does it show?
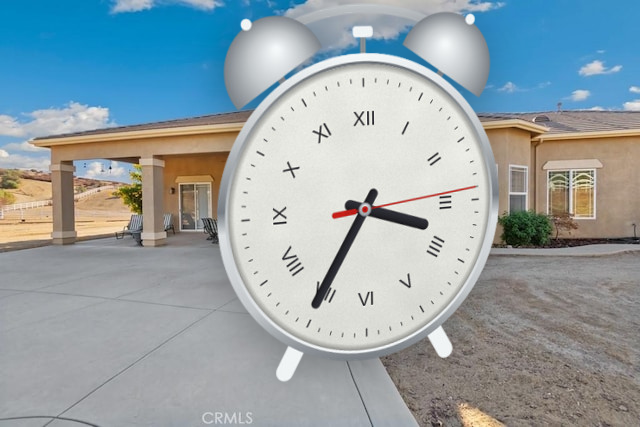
3:35:14
